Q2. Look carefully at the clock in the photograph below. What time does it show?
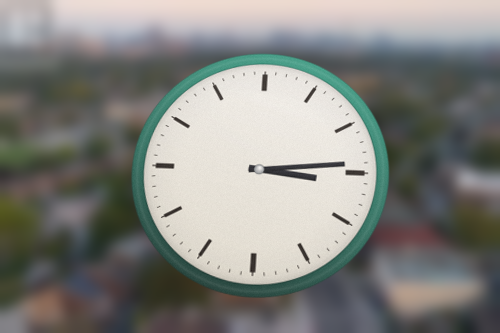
3:14
